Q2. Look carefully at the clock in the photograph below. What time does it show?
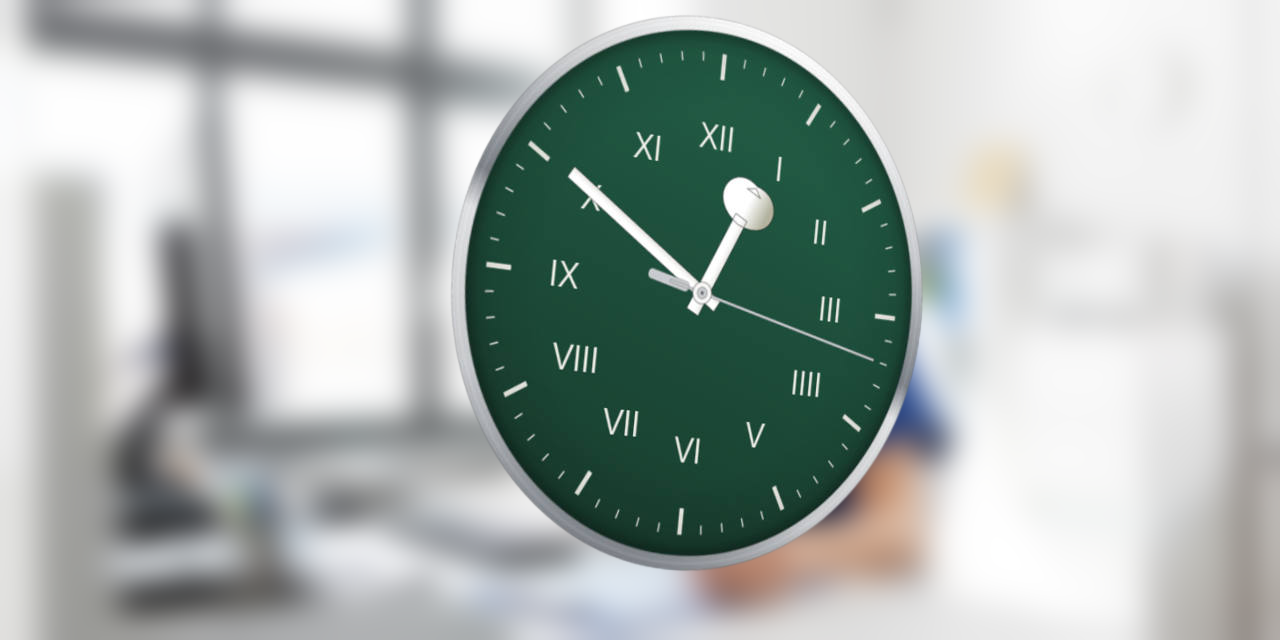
12:50:17
